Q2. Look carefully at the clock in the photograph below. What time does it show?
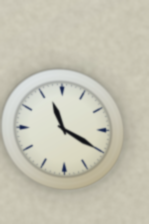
11:20
